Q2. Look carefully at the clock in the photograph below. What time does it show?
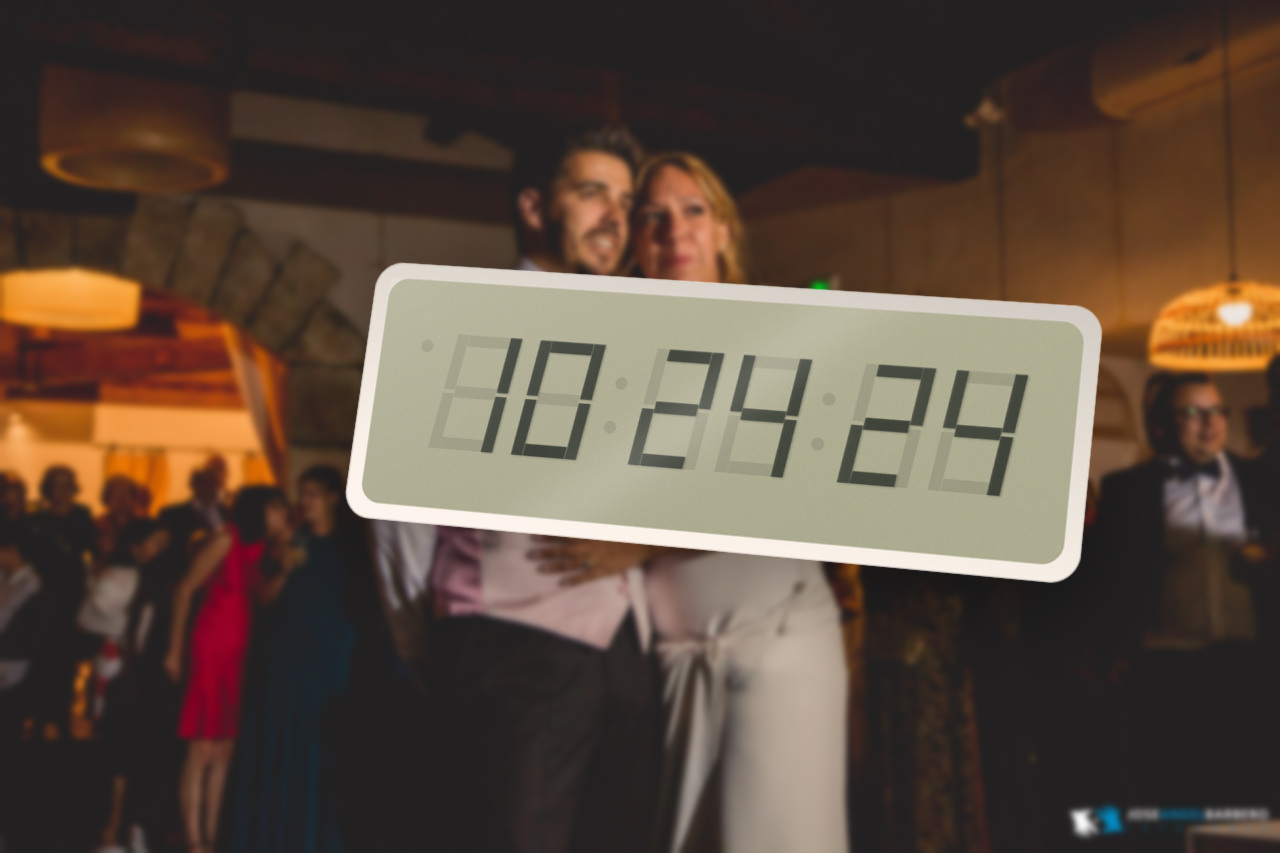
10:24:24
